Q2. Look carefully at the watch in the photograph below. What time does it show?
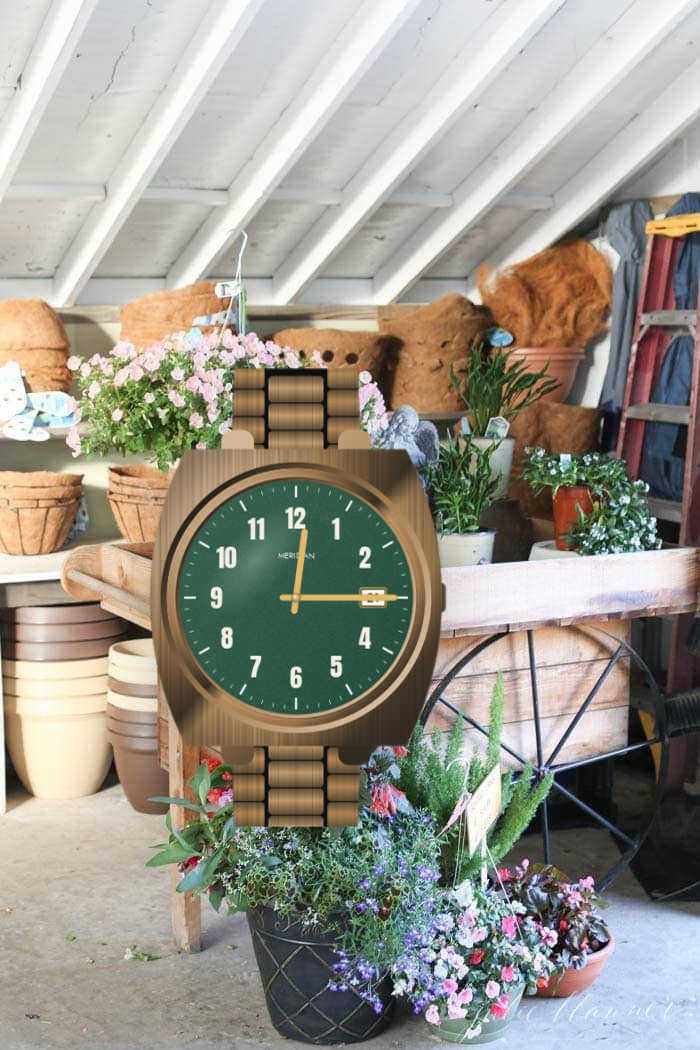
12:15
